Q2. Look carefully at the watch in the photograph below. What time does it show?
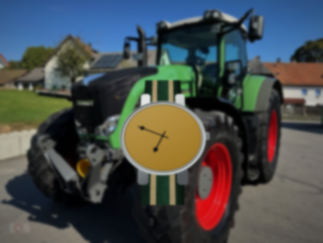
6:49
